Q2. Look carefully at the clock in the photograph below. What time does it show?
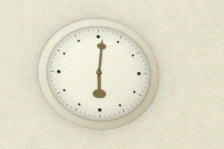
6:01
